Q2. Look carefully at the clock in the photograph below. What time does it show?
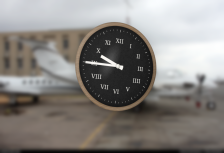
9:45
